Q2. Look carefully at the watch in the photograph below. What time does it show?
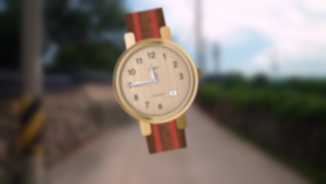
11:45
